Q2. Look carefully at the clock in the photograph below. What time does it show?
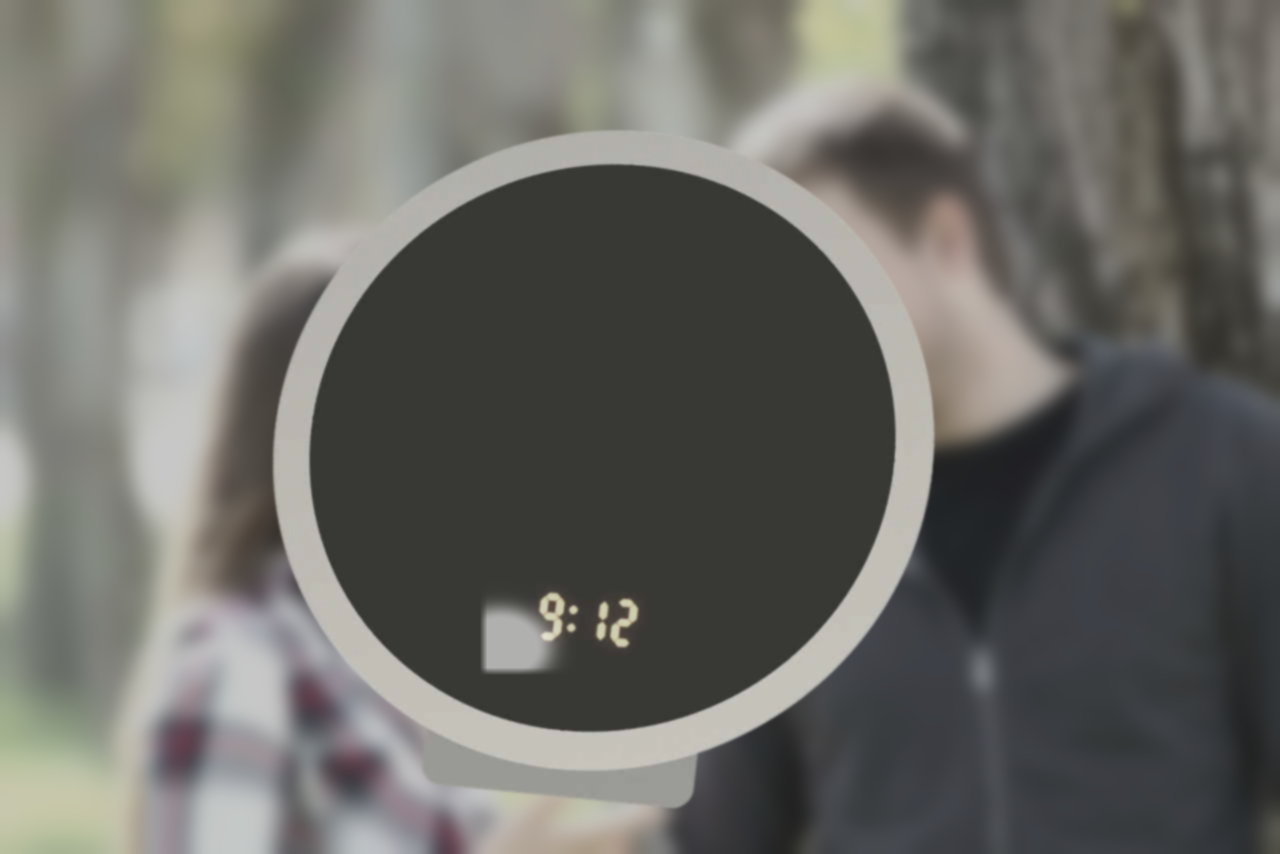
9:12
